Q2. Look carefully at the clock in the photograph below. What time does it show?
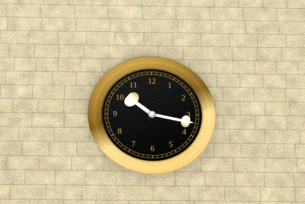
10:17
